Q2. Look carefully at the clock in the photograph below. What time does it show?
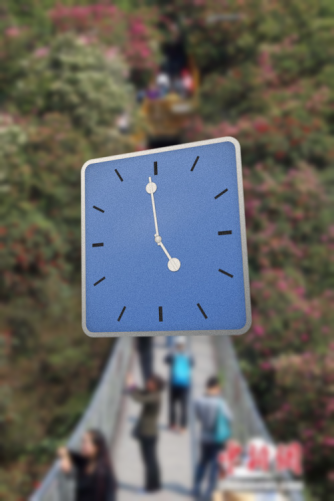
4:59
